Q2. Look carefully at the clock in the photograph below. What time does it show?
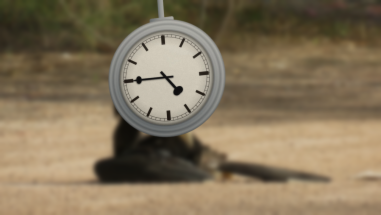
4:45
